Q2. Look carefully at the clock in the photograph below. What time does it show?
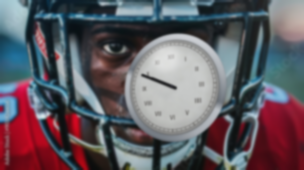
9:49
